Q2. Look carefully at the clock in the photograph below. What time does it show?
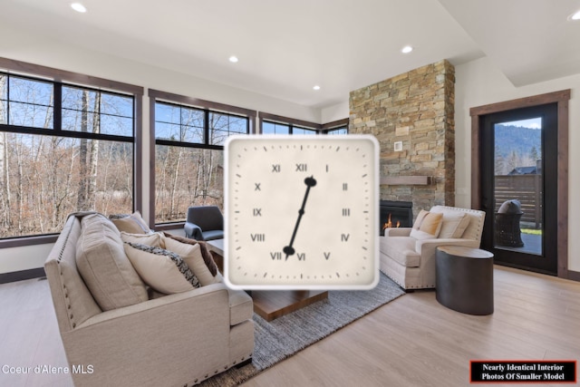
12:33
